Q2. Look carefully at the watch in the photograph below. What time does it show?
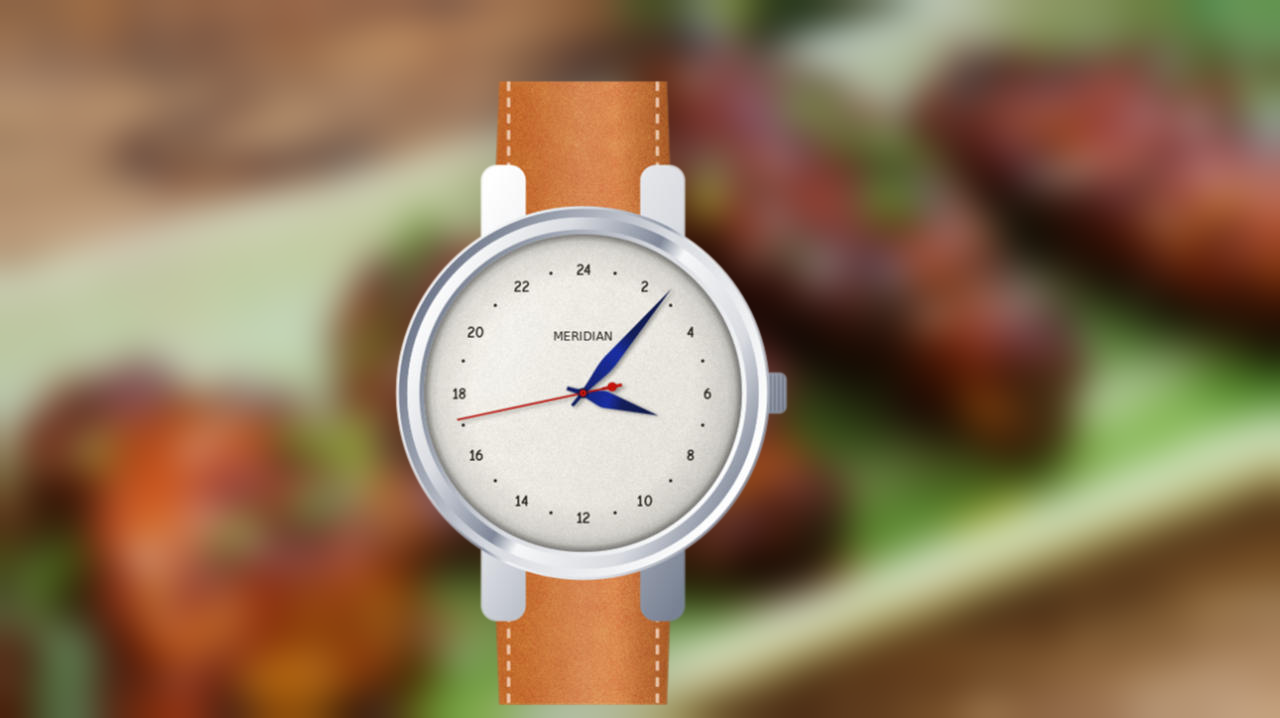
7:06:43
